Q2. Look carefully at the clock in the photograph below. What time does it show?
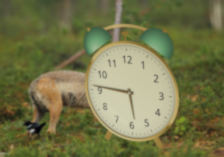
5:46
